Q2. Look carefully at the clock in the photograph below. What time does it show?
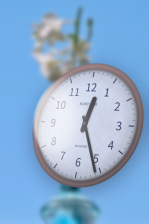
12:26
